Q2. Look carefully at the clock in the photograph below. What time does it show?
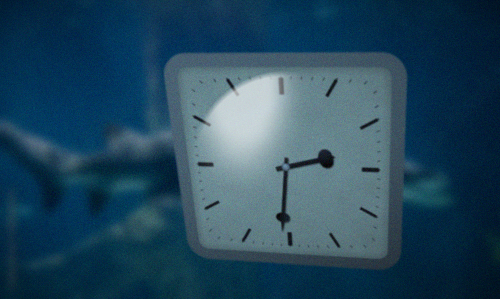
2:31
